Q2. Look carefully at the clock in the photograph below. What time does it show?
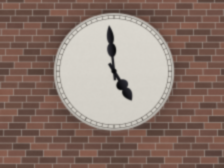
4:59
